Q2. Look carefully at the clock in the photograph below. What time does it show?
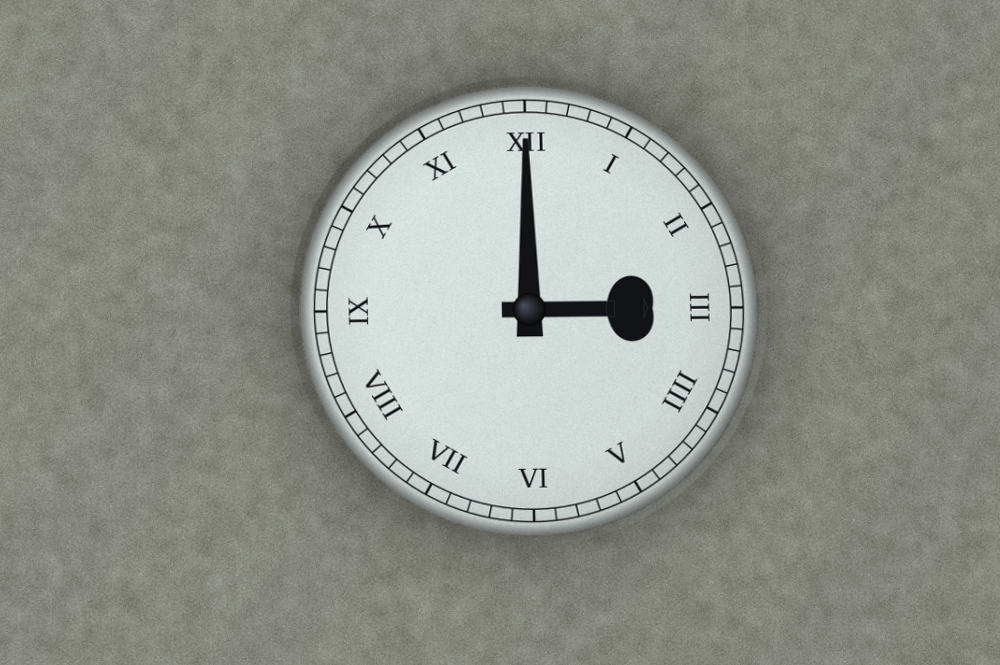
3:00
